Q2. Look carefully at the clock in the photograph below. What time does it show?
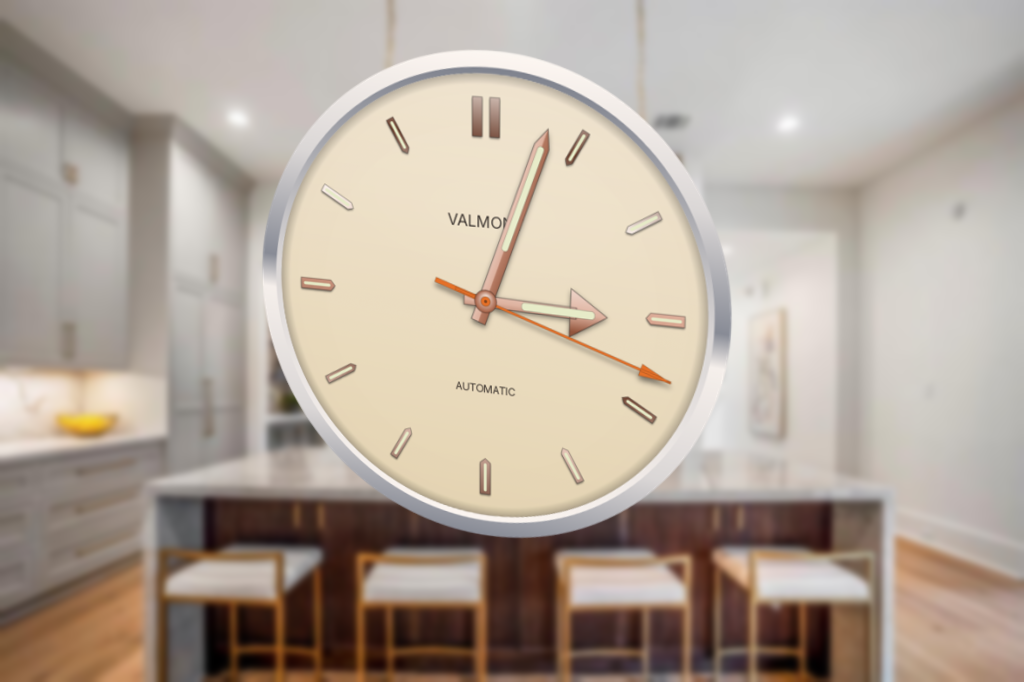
3:03:18
